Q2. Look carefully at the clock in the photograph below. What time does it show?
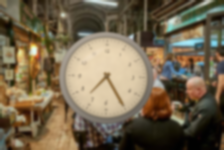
7:25
